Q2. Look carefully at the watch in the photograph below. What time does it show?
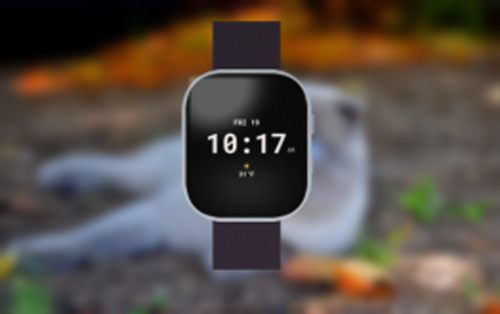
10:17
